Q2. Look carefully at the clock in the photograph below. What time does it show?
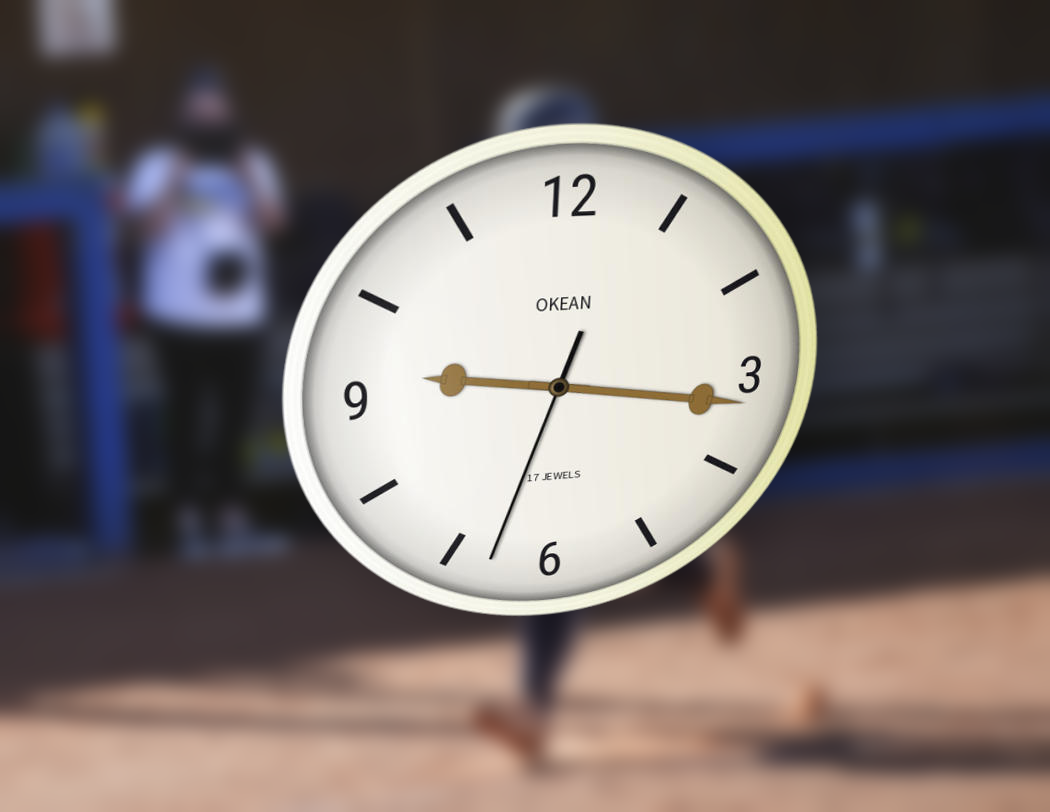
9:16:33
